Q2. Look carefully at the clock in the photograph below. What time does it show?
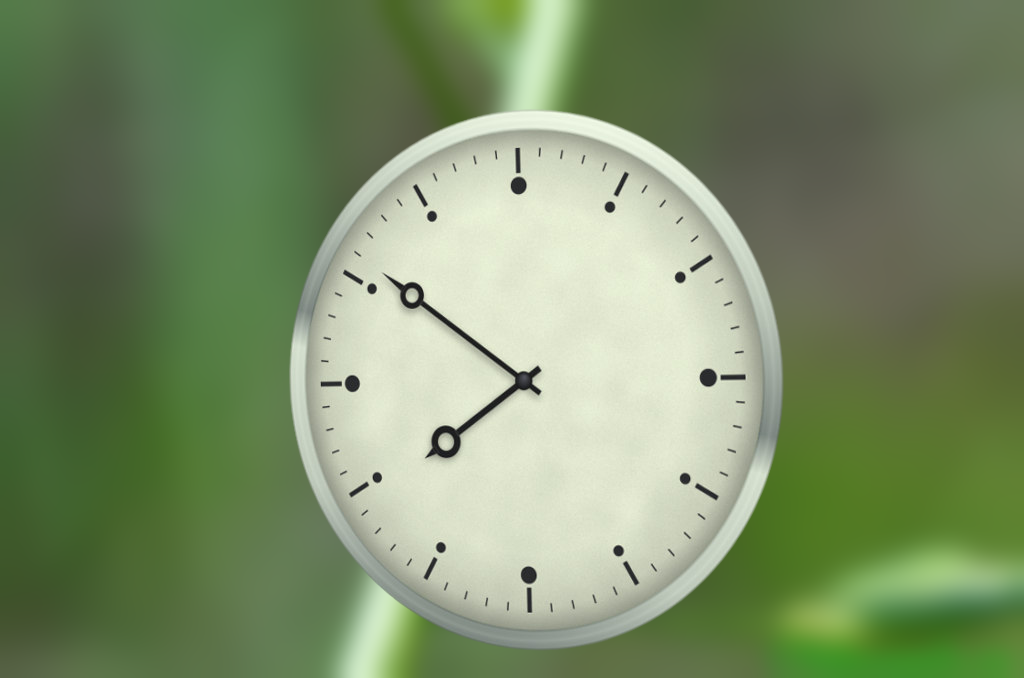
7:51
